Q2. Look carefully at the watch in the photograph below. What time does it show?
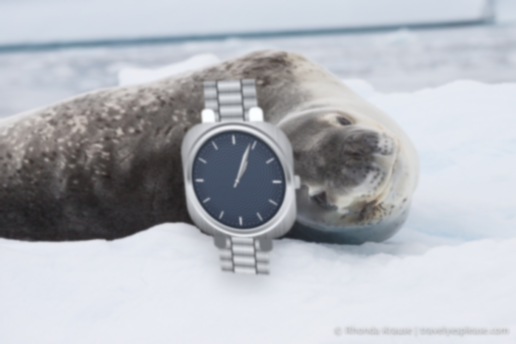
1:04
